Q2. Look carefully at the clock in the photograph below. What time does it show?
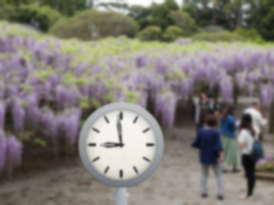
8:59
